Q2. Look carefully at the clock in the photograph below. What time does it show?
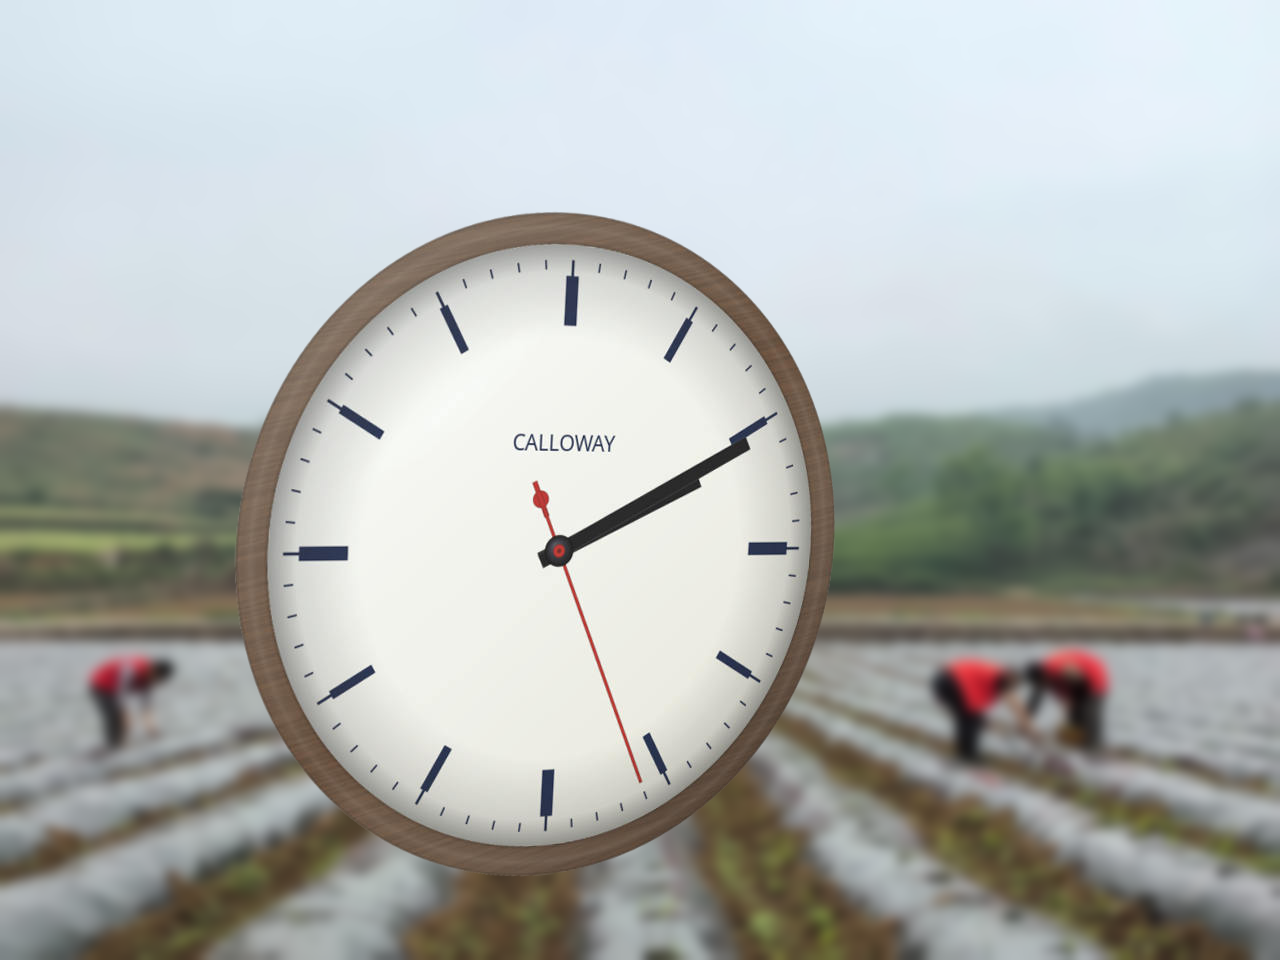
2:10:26
